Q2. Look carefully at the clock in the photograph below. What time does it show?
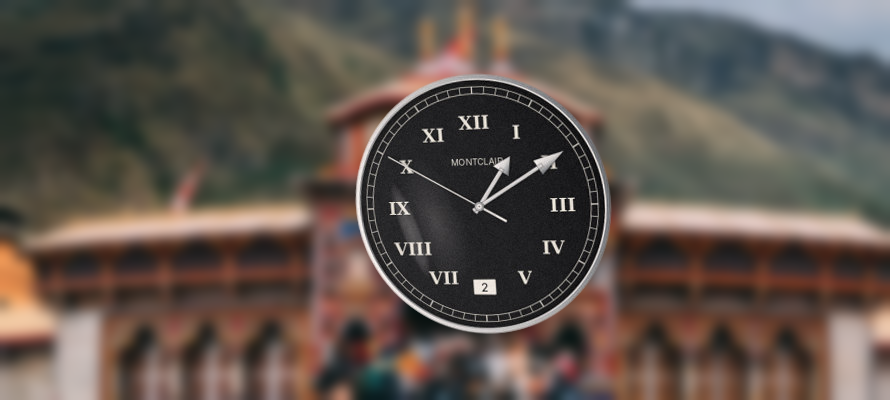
1:09:50
